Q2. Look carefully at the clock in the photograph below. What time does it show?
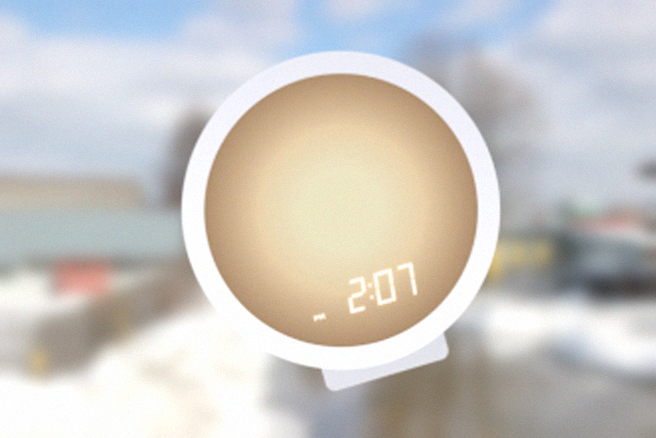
2:07
